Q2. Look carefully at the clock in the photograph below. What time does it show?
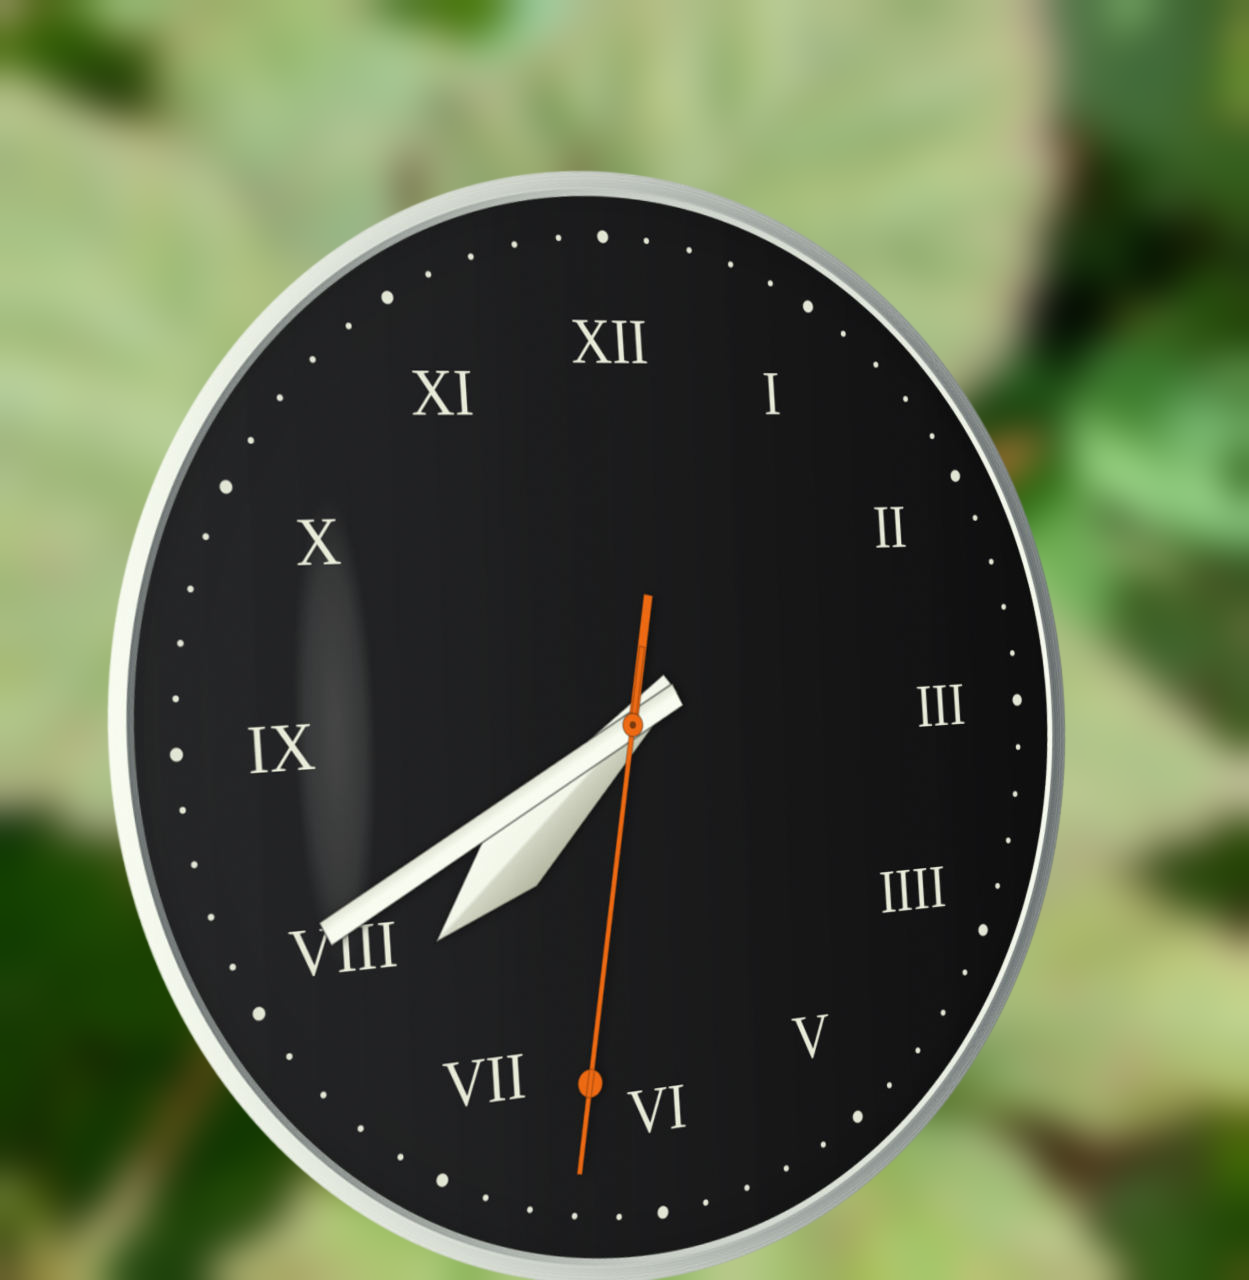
7:40:32
